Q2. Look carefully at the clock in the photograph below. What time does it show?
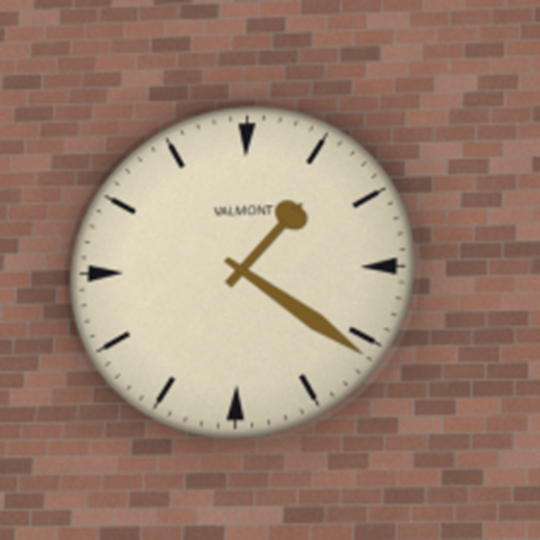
1:21
